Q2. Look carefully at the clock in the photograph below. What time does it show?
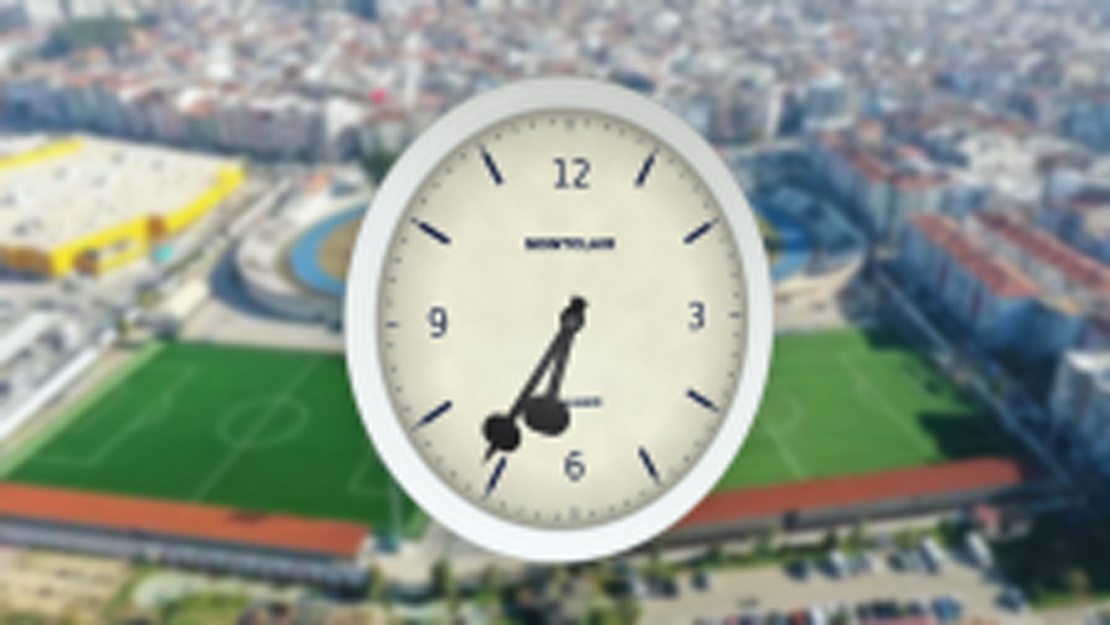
6:36
